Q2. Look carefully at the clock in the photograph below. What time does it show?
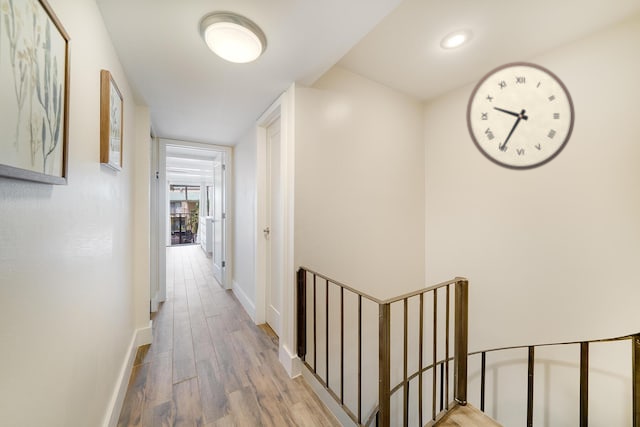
9:35
